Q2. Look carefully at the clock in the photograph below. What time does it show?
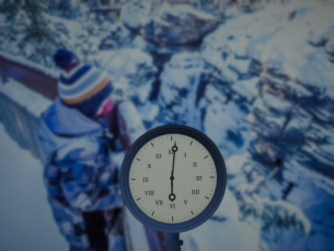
6:01
